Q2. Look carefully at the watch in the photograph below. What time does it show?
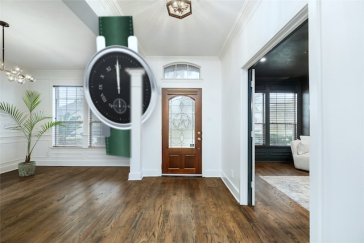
12:00
